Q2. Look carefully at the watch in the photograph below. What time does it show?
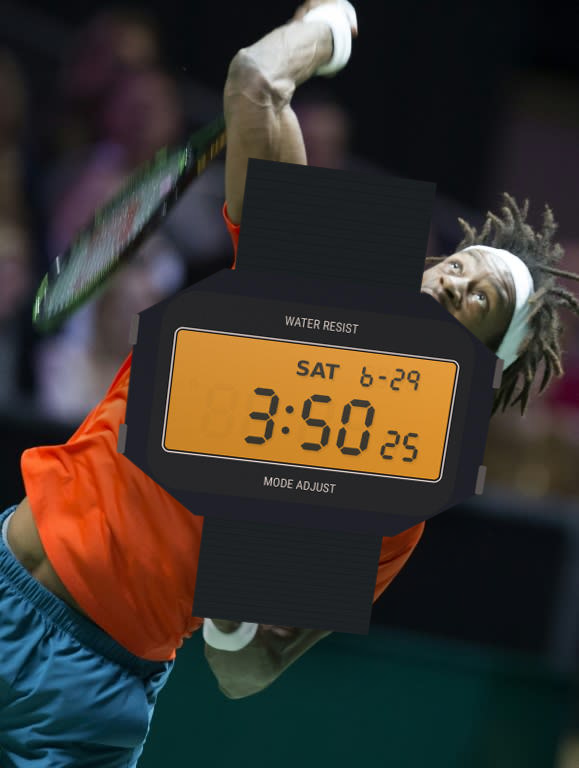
3:50:25
